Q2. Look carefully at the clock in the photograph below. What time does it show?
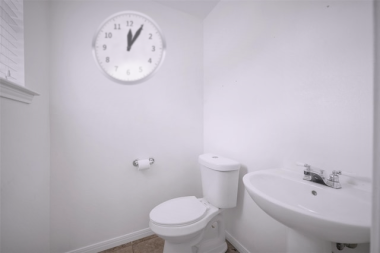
12:05
